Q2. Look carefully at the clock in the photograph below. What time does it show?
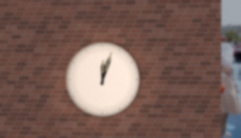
12:03
